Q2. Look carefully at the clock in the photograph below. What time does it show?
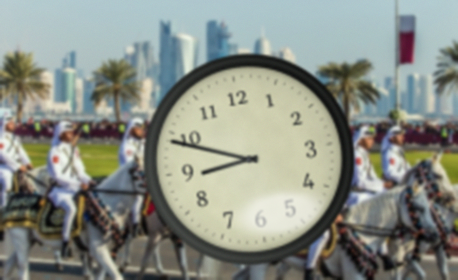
8:49
